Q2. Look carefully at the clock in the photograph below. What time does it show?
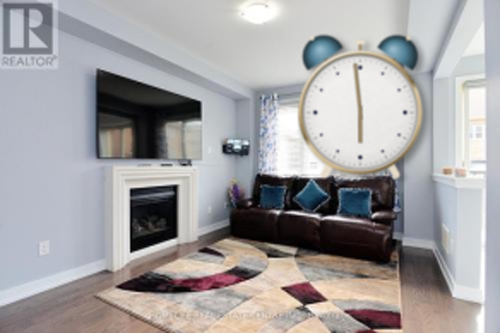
5:59
